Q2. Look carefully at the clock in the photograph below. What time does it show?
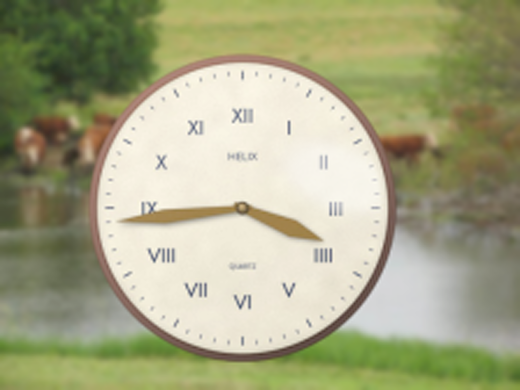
3:44
